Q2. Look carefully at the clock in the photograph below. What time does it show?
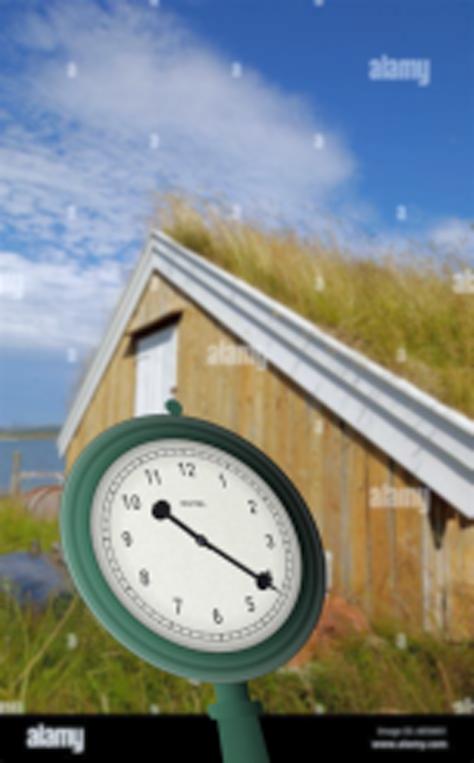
10:21
